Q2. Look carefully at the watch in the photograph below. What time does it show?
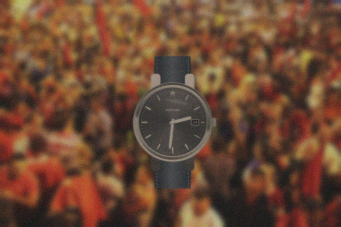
2:31
